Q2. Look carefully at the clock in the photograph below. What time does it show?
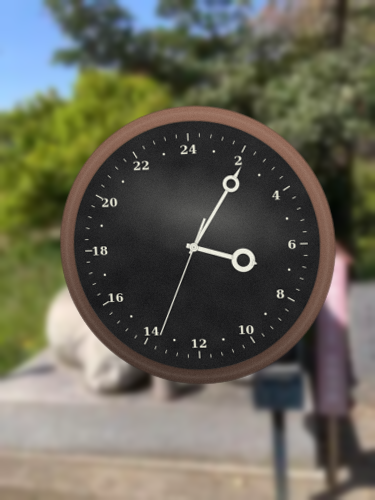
7:05:34
